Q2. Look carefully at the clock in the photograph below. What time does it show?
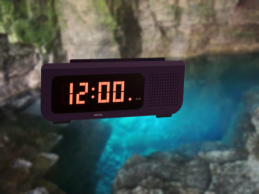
12:00
